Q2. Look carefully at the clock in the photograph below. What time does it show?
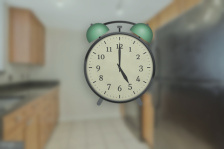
5:00
